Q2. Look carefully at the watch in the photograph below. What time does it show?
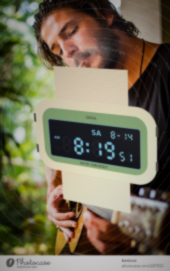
8:19
